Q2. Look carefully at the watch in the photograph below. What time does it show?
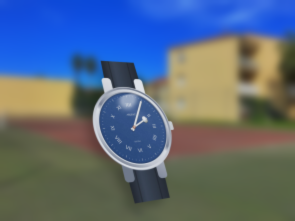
2:05
